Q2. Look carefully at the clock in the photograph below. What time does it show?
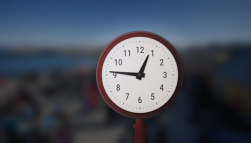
12:46
